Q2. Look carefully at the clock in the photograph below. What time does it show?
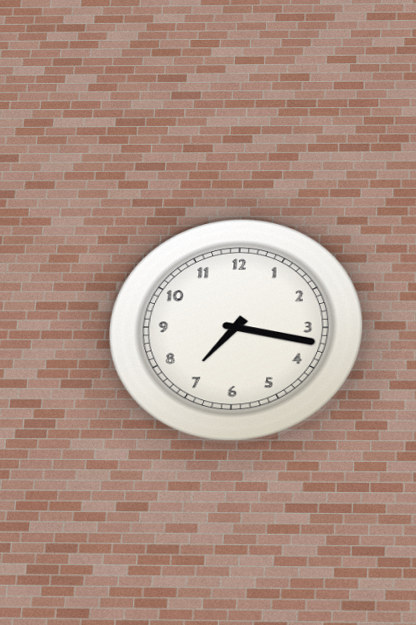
7:17
